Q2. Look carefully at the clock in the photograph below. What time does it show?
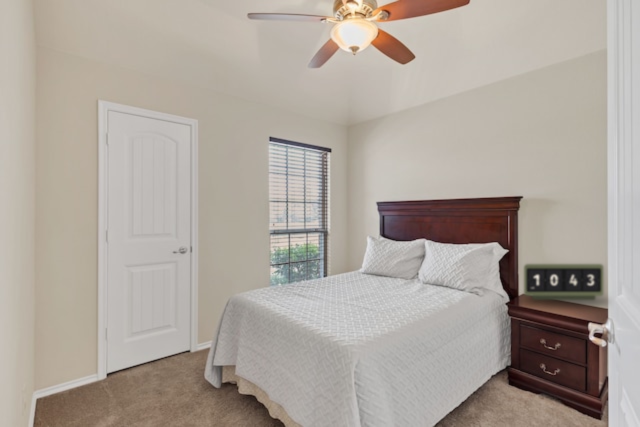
10:43
